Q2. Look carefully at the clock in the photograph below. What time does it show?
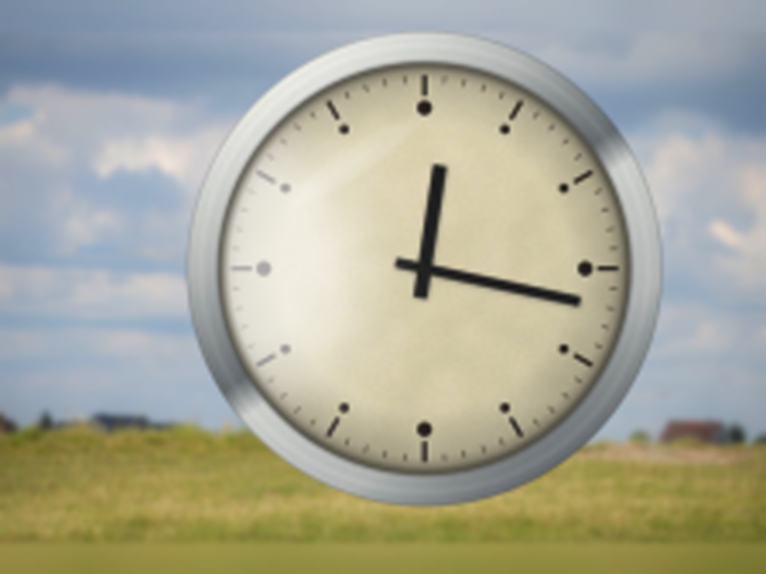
12:17
